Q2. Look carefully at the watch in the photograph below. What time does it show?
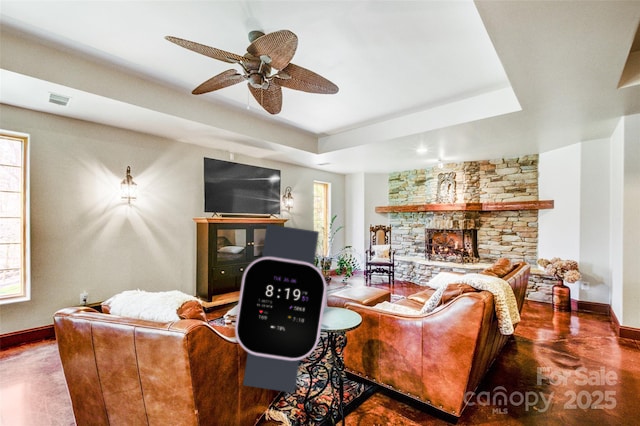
8:19
